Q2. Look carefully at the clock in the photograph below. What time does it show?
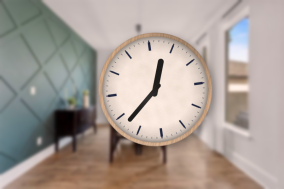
12:38
